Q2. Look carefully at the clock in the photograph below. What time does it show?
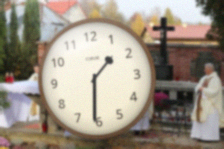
1:31
